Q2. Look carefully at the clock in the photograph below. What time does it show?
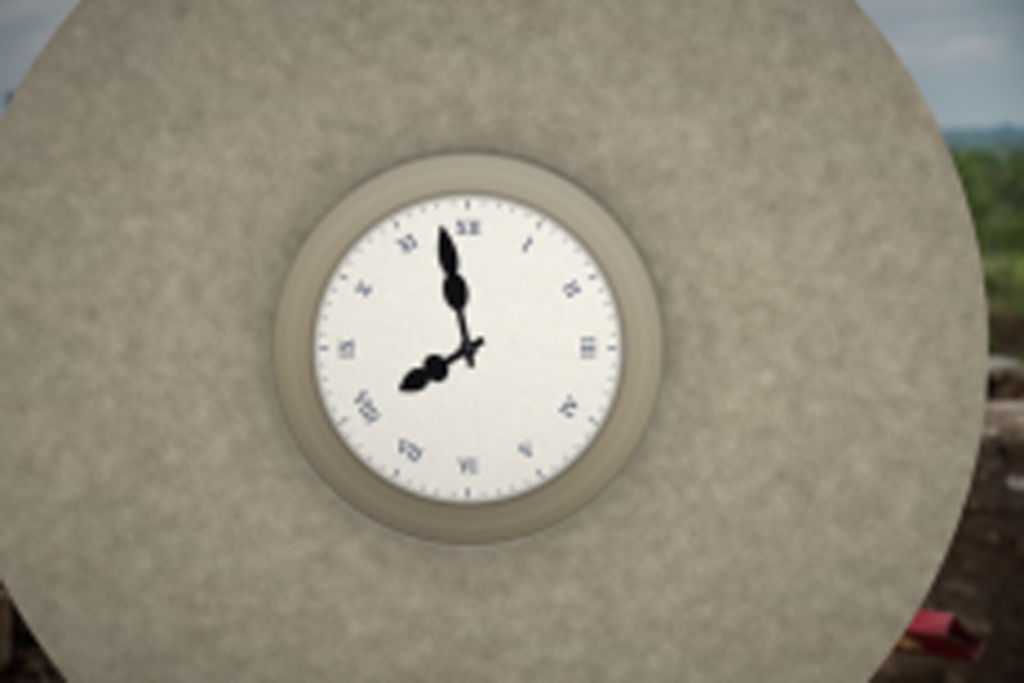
7:58
